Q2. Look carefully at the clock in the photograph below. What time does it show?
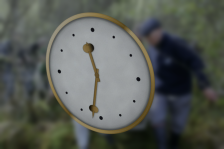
11:32
